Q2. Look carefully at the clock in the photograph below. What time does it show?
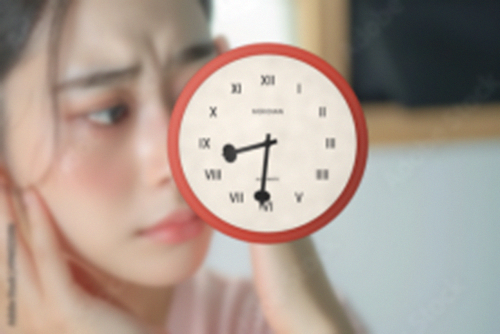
8:31
